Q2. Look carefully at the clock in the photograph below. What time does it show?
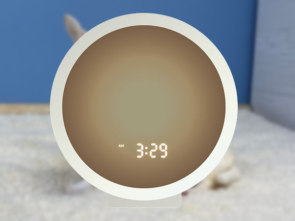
3:29
